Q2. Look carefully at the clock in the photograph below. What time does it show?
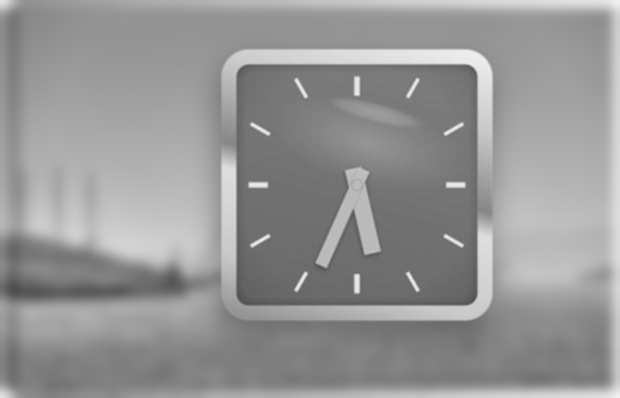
5:34
